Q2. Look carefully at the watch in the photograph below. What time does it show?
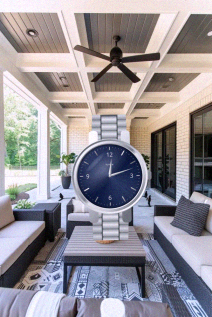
12:12
